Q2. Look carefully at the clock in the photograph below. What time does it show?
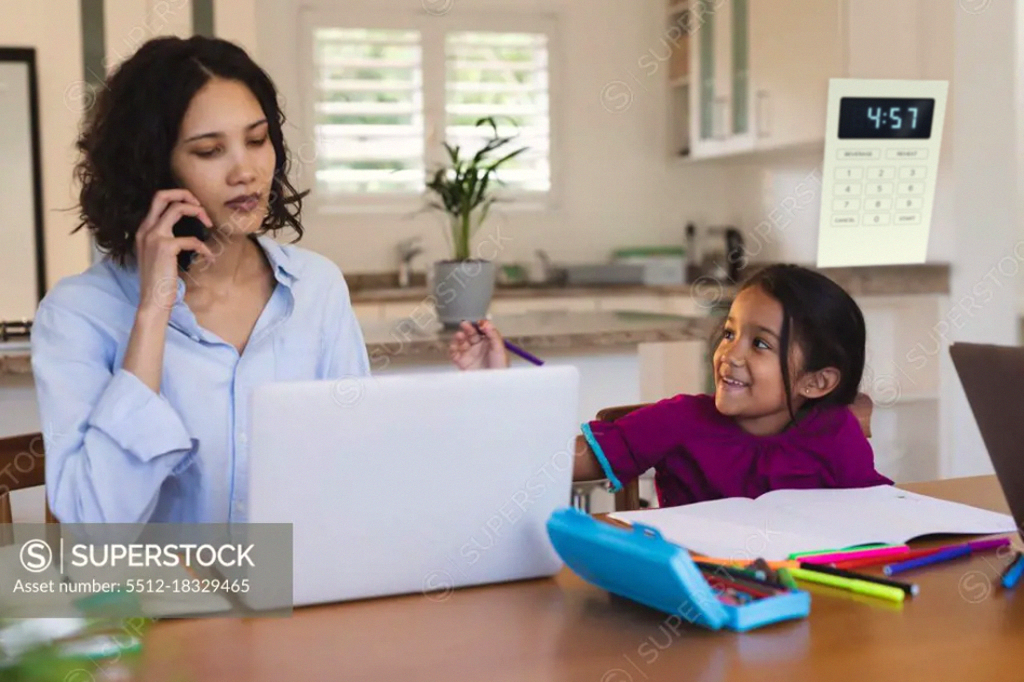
4:57
